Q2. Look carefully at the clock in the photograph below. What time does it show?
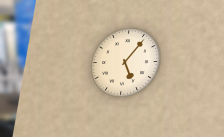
5:06
